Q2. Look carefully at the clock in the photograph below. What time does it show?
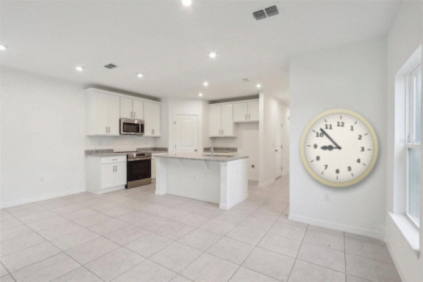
8:52
